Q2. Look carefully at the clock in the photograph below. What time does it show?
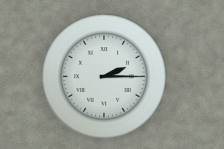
2:15
